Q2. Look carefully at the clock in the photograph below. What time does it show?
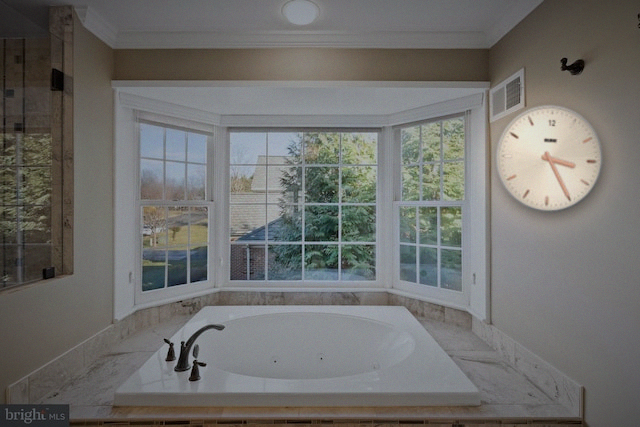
3:25
